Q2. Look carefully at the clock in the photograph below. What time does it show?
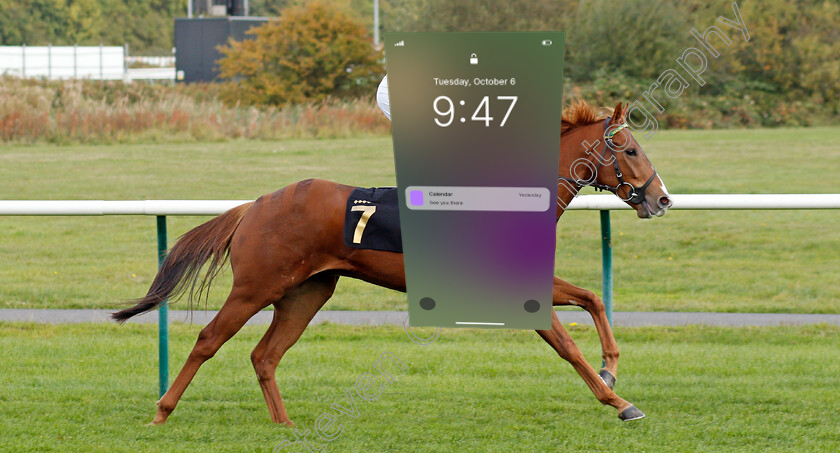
9:47
